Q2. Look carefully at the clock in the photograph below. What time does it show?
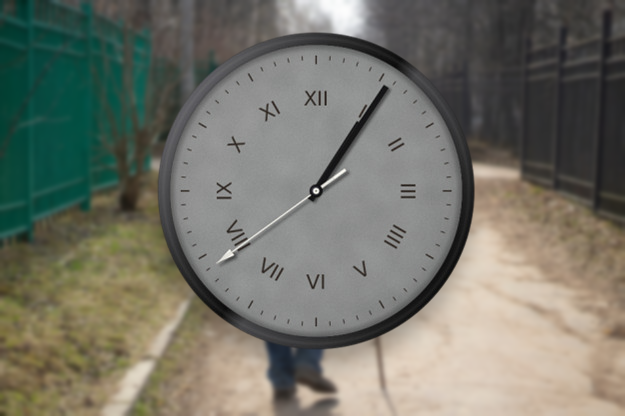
1:05:39
